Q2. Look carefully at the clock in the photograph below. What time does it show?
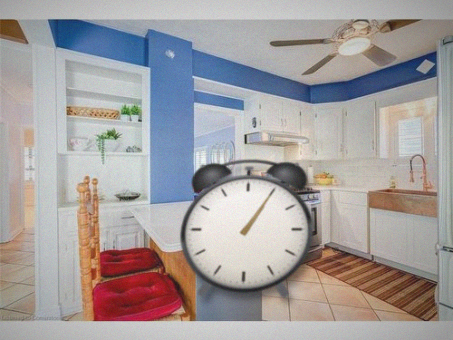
1:05
